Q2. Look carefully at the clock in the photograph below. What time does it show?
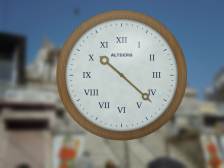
10:22
